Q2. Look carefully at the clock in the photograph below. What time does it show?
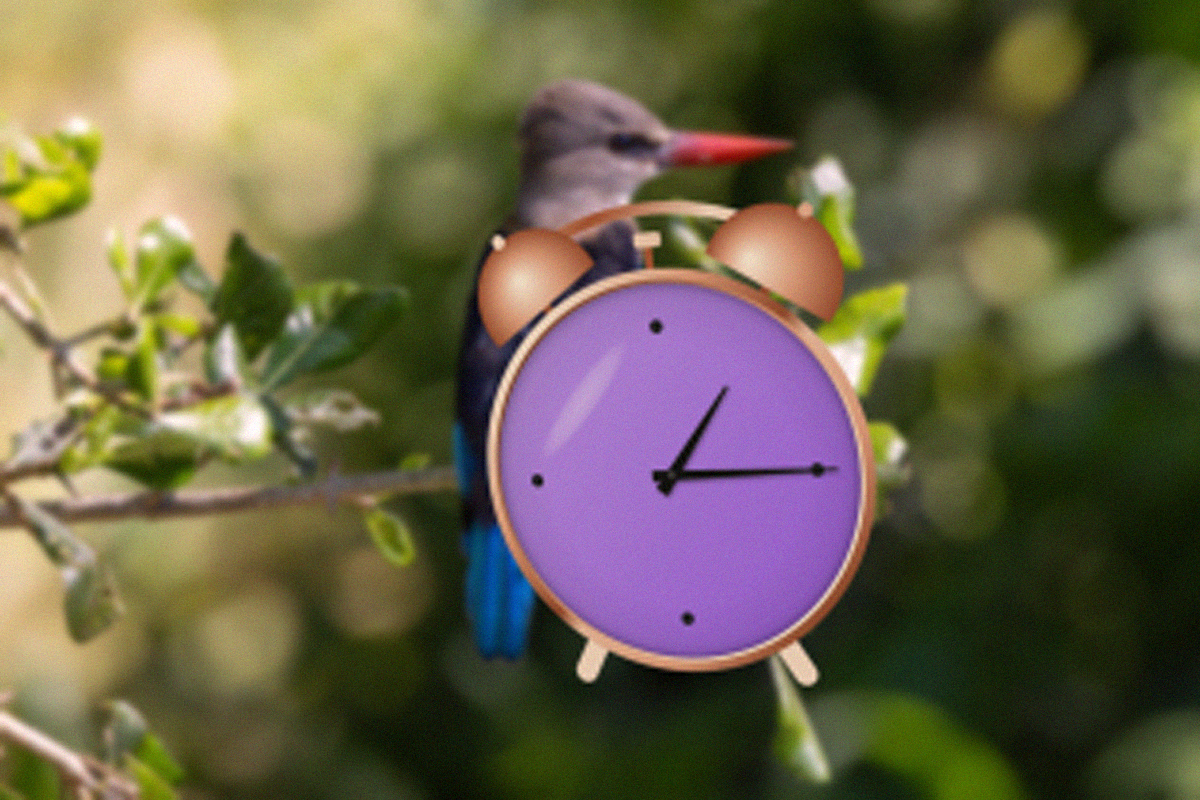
1:15
